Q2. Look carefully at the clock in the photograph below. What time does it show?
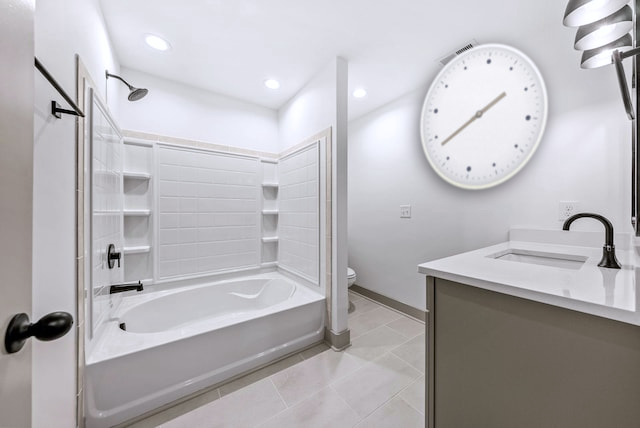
1:38
